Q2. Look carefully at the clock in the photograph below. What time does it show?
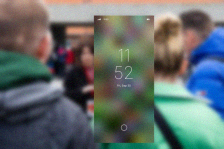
11:52
